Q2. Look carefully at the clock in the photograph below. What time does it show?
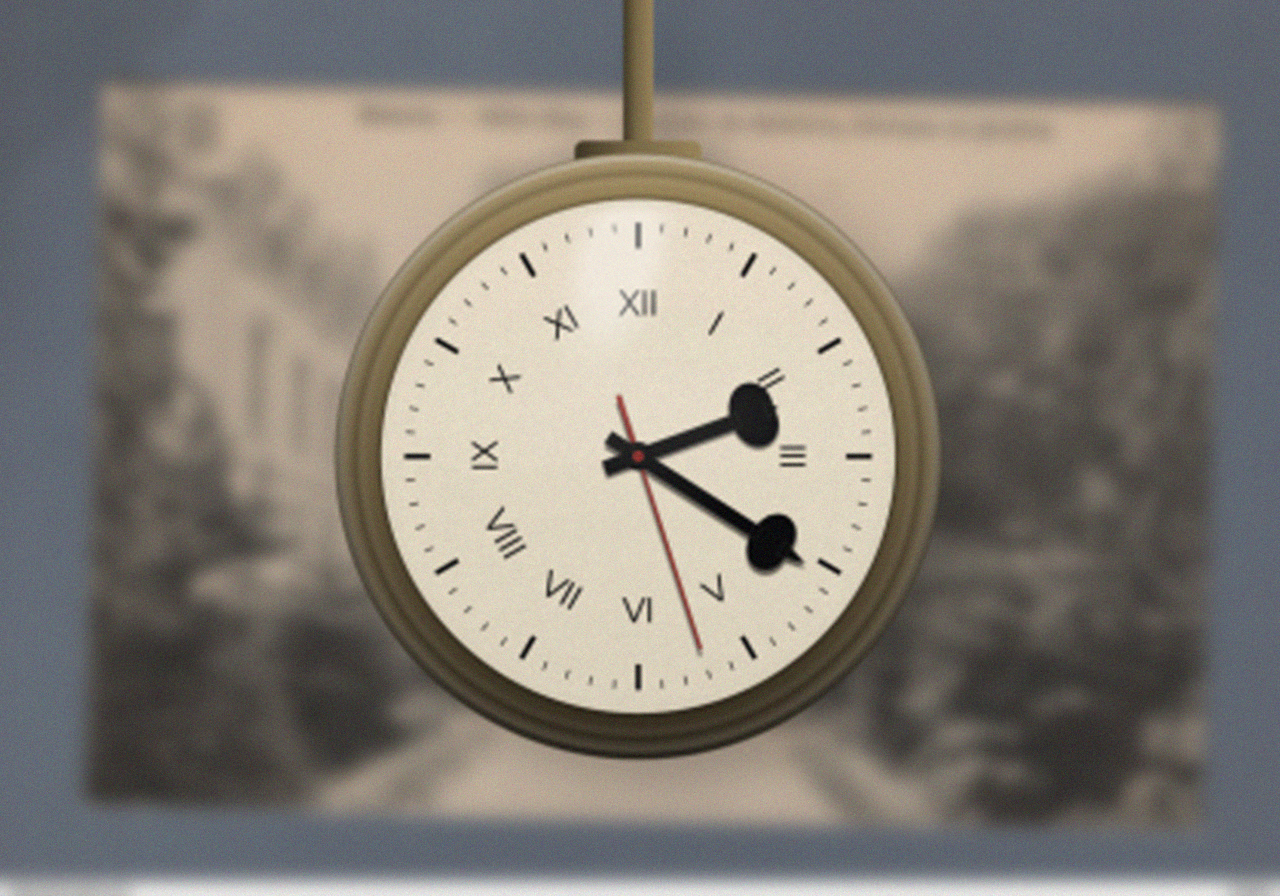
2:20:27
